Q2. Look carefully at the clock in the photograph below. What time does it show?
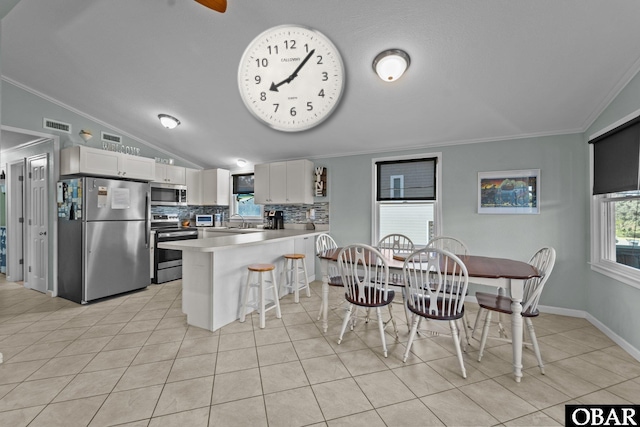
8:07
